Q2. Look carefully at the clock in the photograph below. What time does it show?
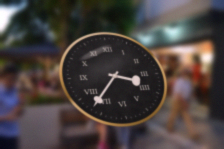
3:37
